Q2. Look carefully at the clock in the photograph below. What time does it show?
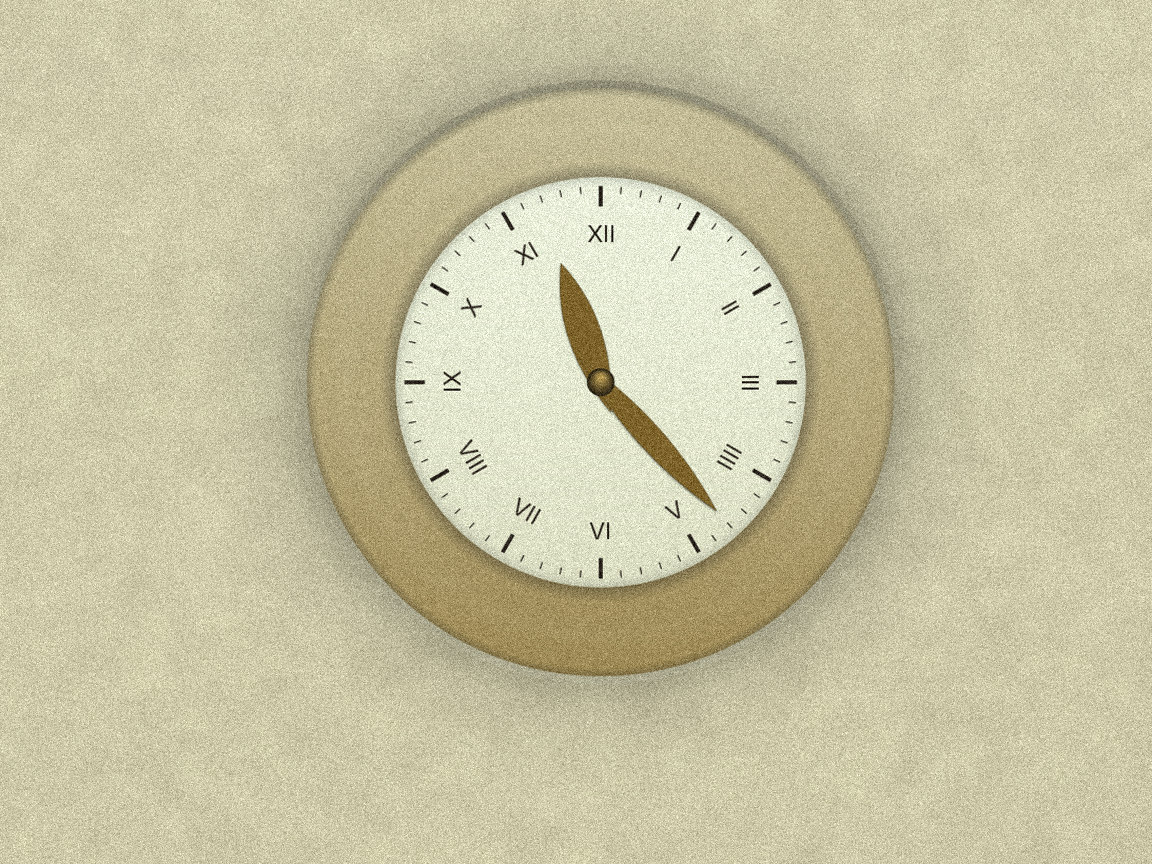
11:23
